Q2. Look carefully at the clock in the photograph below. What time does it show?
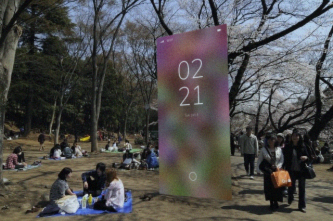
2:21
